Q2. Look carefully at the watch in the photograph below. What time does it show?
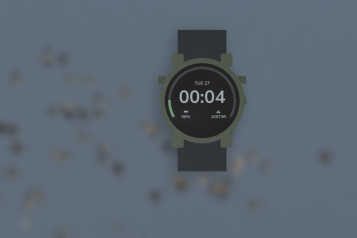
0:04
